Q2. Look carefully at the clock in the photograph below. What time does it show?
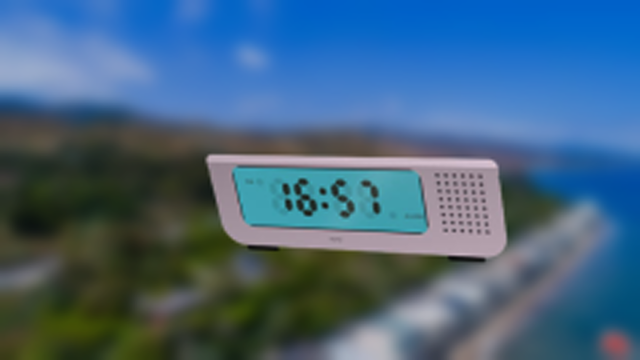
16:57
